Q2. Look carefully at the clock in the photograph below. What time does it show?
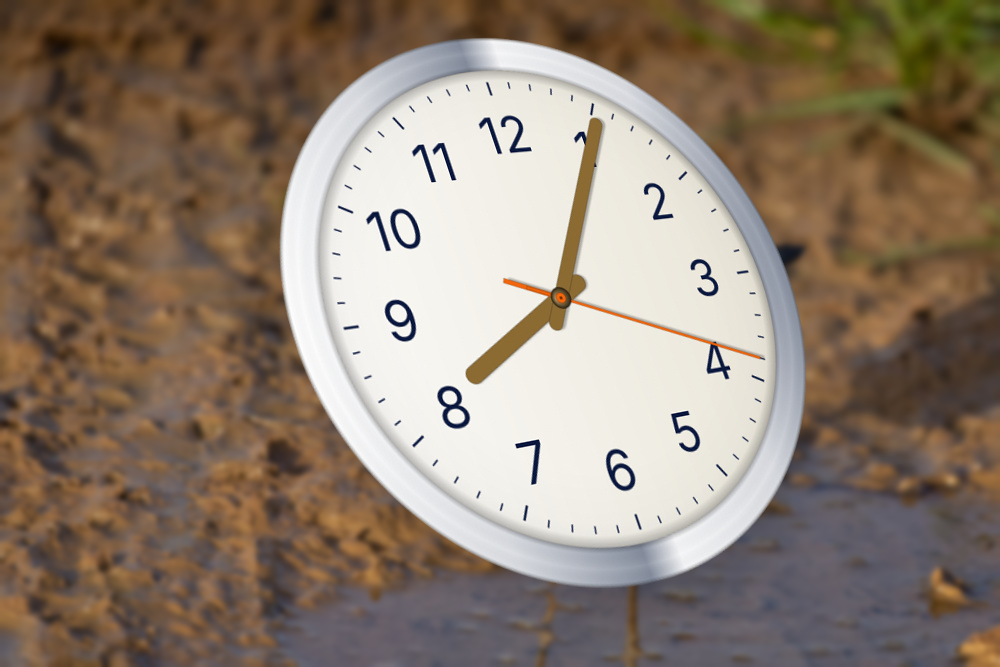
8:05:19
